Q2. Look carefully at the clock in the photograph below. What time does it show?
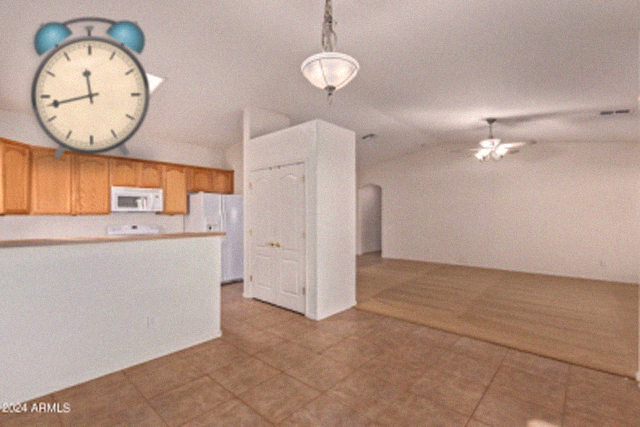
11:43
